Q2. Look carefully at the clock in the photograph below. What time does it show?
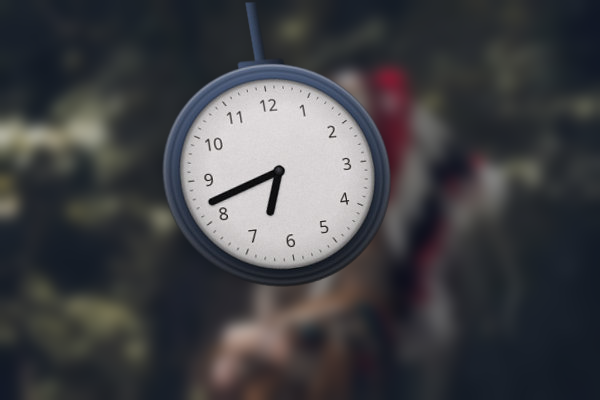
6:42
